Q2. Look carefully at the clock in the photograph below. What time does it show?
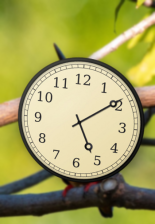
5:09
